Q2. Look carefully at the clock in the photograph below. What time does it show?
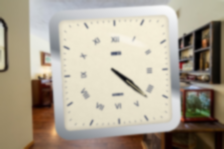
4:22
